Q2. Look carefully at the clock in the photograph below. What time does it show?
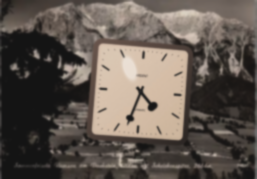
4:33
